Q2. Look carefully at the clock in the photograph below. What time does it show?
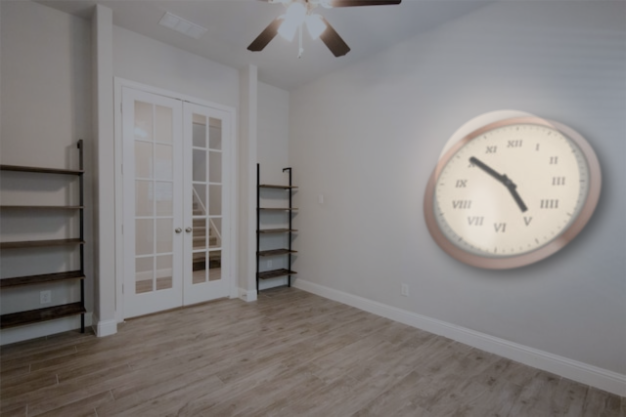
4:51
